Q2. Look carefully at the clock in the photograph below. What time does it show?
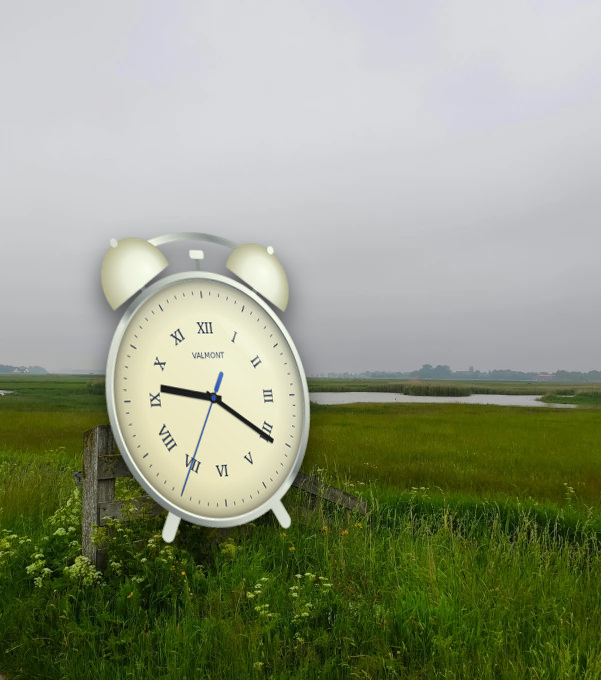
9:20:35
